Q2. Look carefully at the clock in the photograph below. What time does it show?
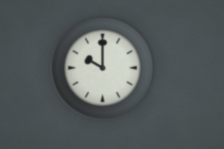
10:00
